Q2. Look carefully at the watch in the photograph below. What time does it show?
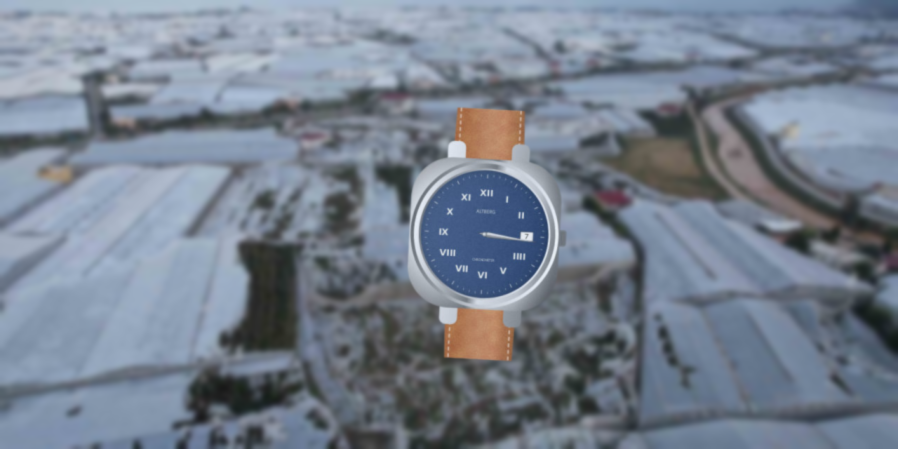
3:16
